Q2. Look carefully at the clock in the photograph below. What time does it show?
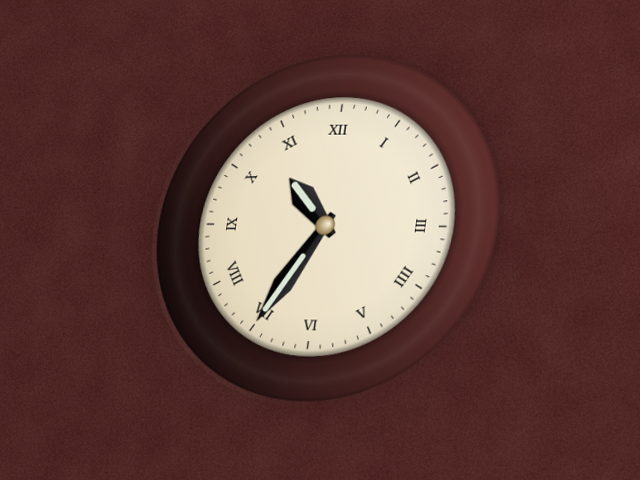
10:35
